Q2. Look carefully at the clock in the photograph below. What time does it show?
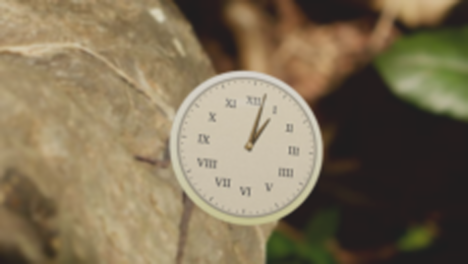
1:02
